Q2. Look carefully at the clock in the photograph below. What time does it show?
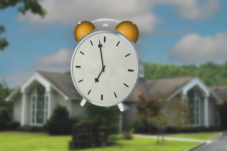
6:58
